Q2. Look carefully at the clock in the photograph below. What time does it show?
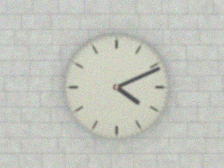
4:11
